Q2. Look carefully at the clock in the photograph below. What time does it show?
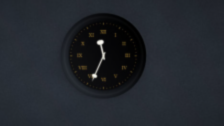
11:34
